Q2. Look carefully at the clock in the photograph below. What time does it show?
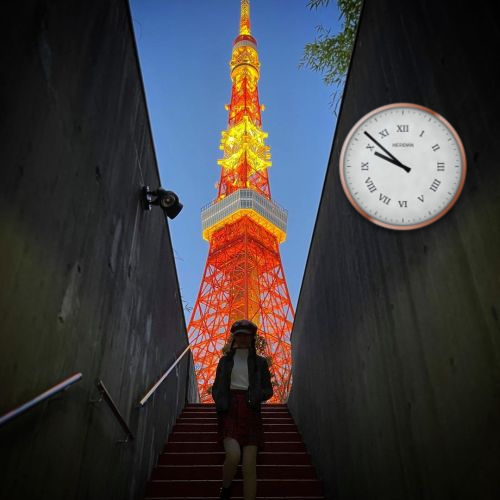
9:52
